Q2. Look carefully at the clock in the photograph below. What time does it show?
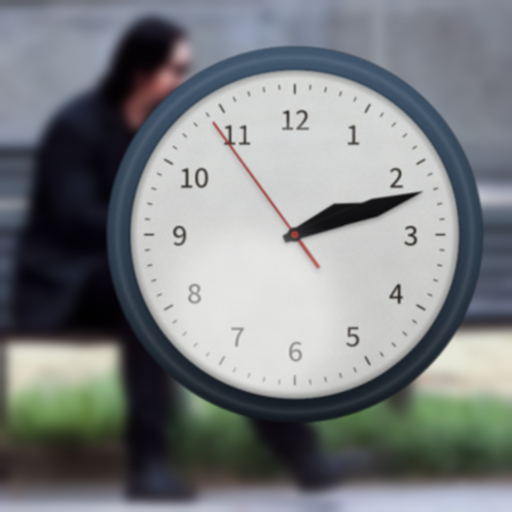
2:11:54
